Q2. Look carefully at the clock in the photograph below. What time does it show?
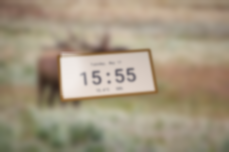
15:55
